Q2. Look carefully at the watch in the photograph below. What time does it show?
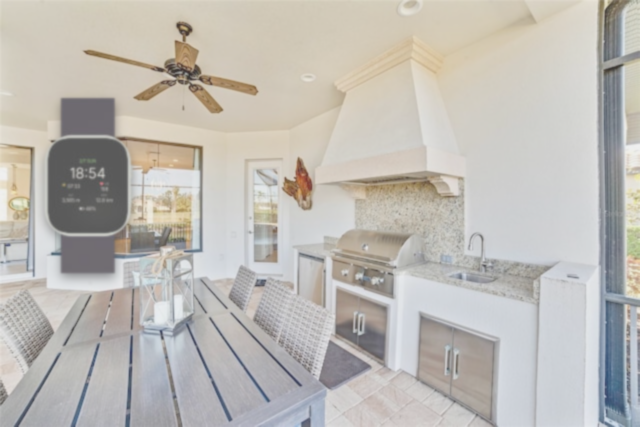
18:54
